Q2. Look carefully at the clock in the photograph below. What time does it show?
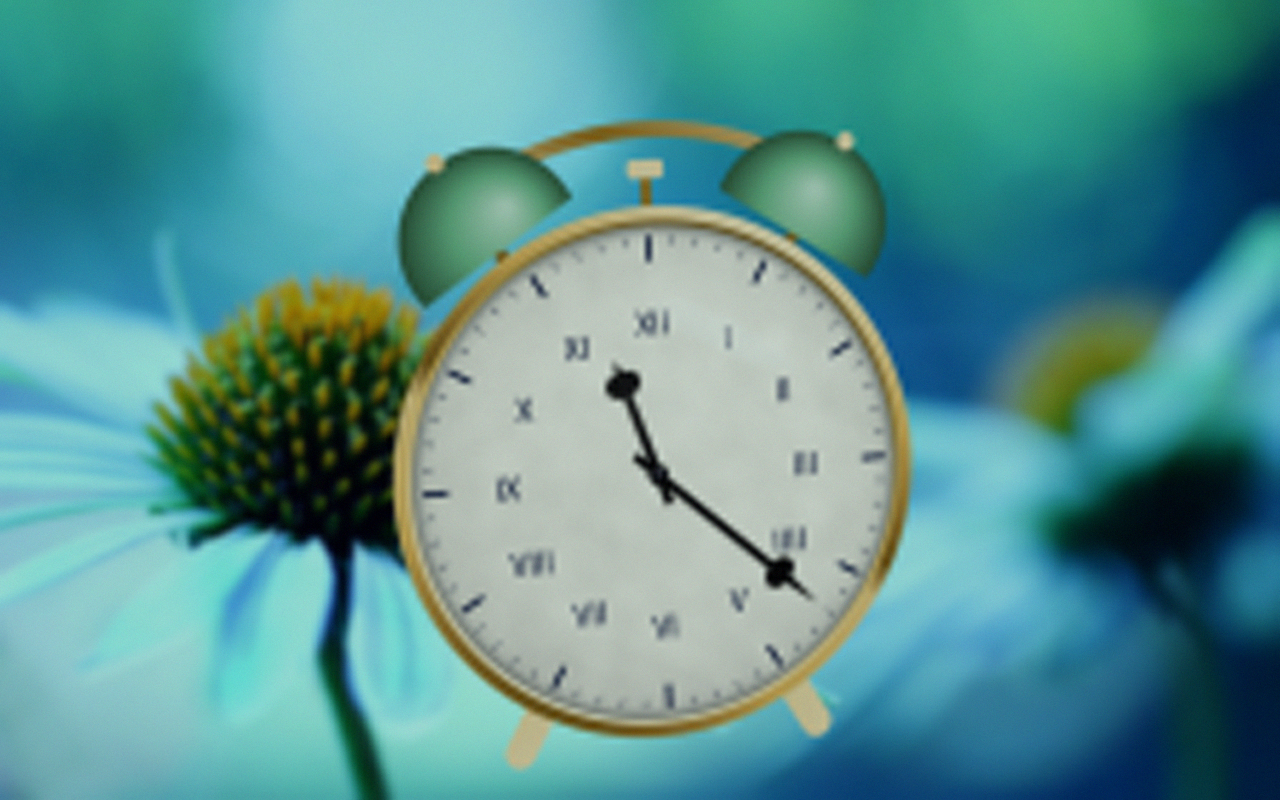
11:22
